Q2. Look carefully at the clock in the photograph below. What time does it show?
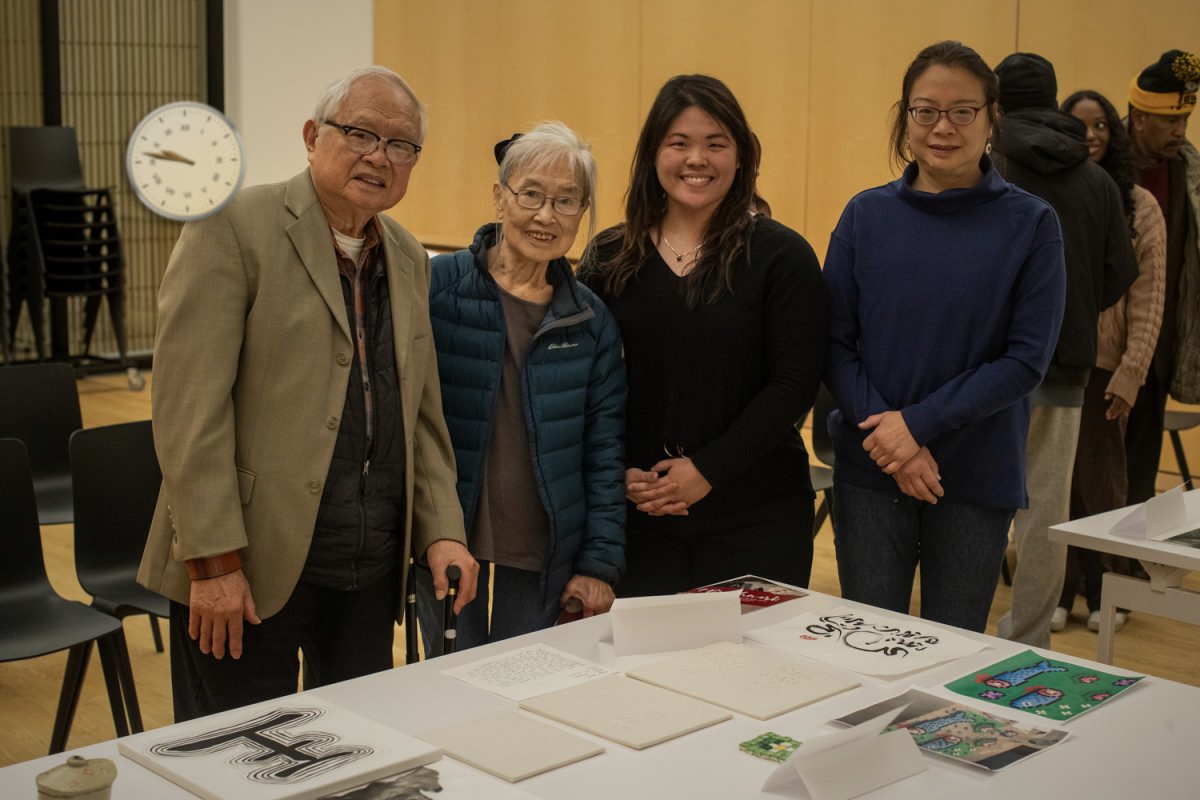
9:47
